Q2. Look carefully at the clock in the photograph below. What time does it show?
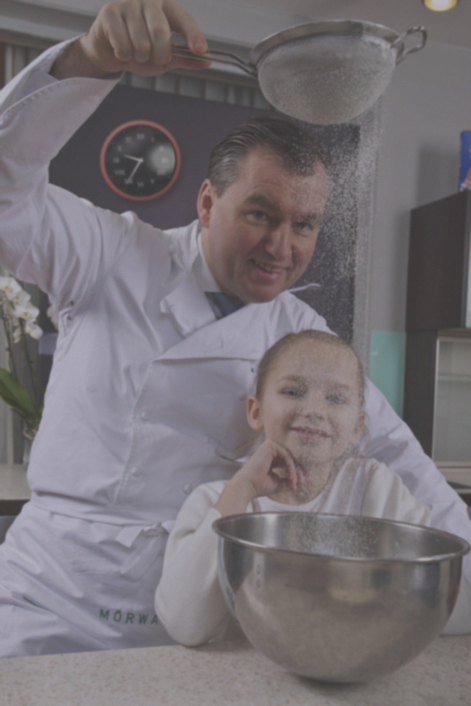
9:35
